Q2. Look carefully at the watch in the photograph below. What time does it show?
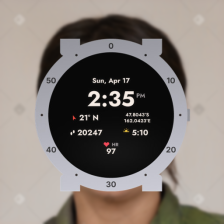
2:35
